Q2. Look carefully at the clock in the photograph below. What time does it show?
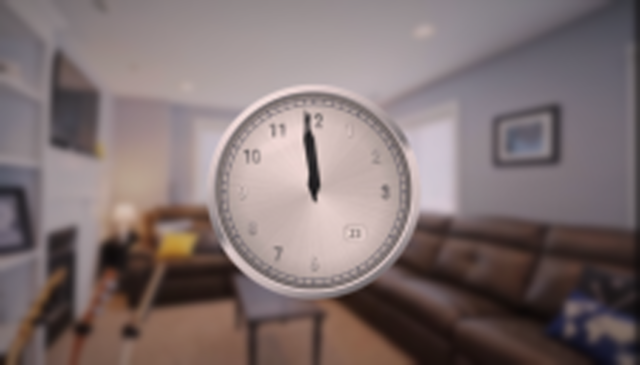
11:59
